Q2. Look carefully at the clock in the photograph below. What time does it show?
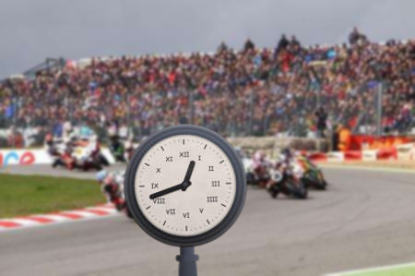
12:42
